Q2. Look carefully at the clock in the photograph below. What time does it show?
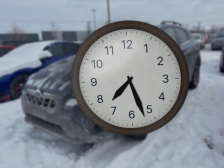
7:27
